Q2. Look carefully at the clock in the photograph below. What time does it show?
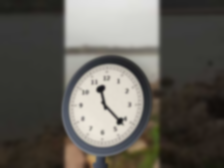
11:22
